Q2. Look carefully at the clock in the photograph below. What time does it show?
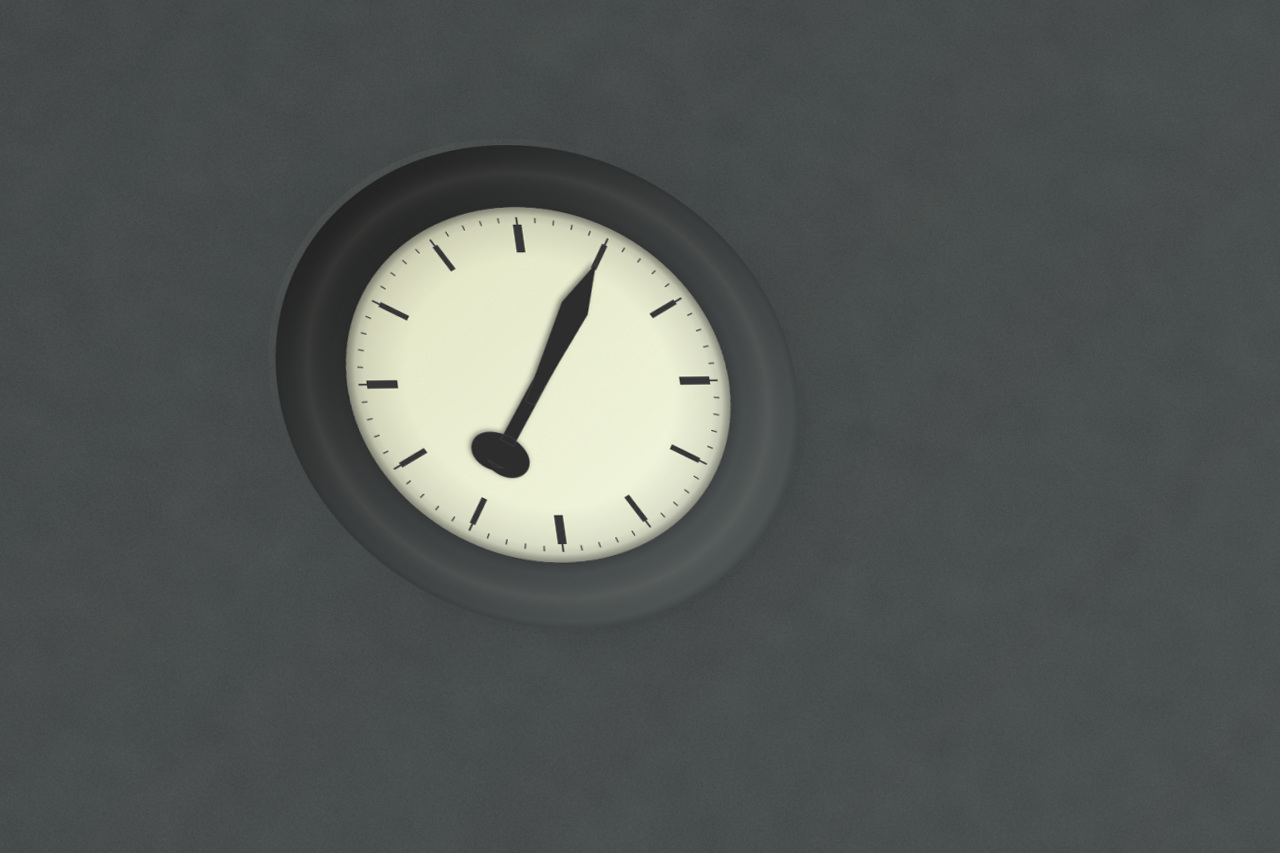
7:05
